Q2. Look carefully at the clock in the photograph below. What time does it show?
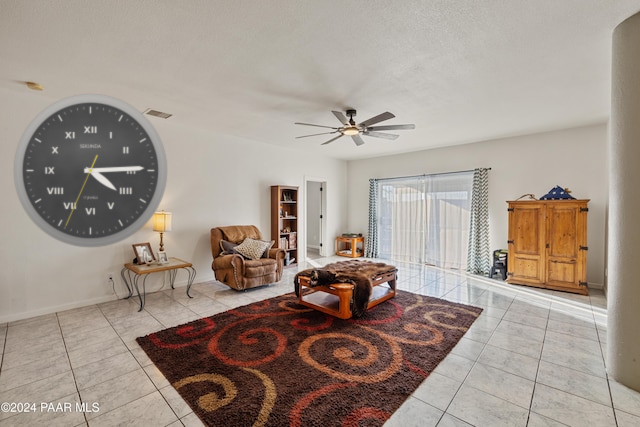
4:14:34
